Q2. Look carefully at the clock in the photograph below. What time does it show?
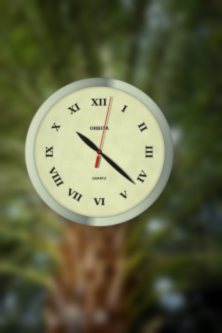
10:22:02
